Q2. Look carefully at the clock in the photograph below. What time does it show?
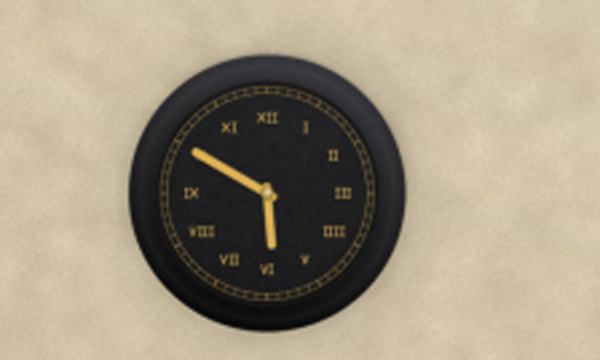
5:50
